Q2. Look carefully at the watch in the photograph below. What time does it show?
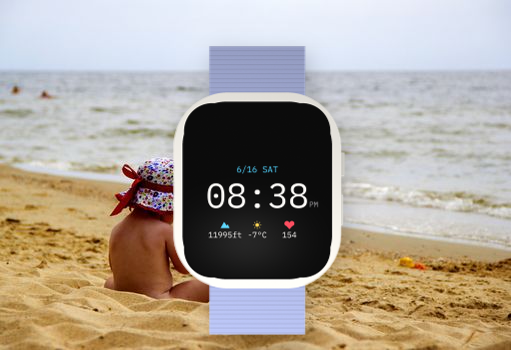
8:38
